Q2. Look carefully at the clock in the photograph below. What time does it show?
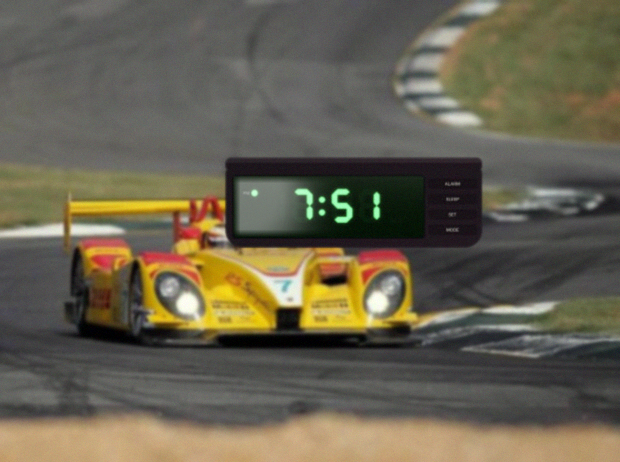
7:51
